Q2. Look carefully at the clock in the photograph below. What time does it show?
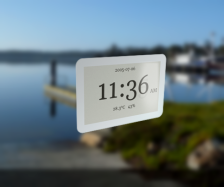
11:36
